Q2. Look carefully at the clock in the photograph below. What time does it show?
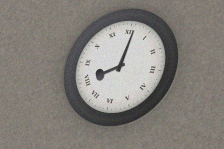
8:01
